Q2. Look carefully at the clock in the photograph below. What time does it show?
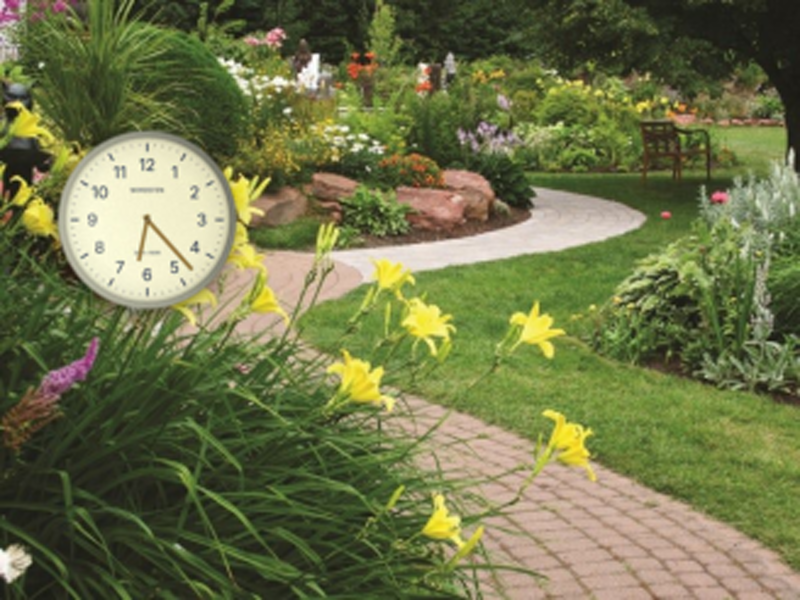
6:23
